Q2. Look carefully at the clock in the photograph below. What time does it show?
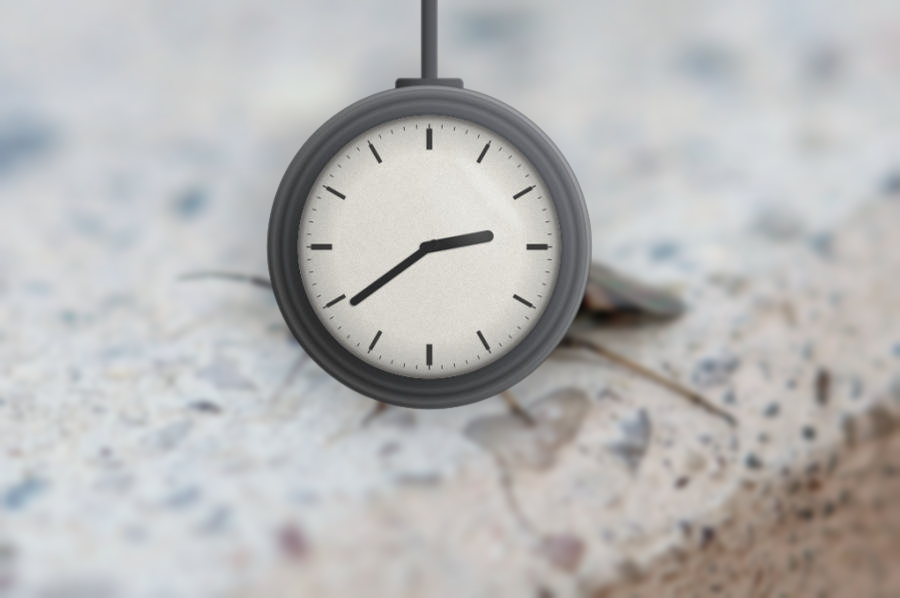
2:39
